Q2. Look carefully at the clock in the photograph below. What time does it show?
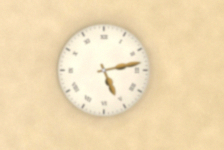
5:13
